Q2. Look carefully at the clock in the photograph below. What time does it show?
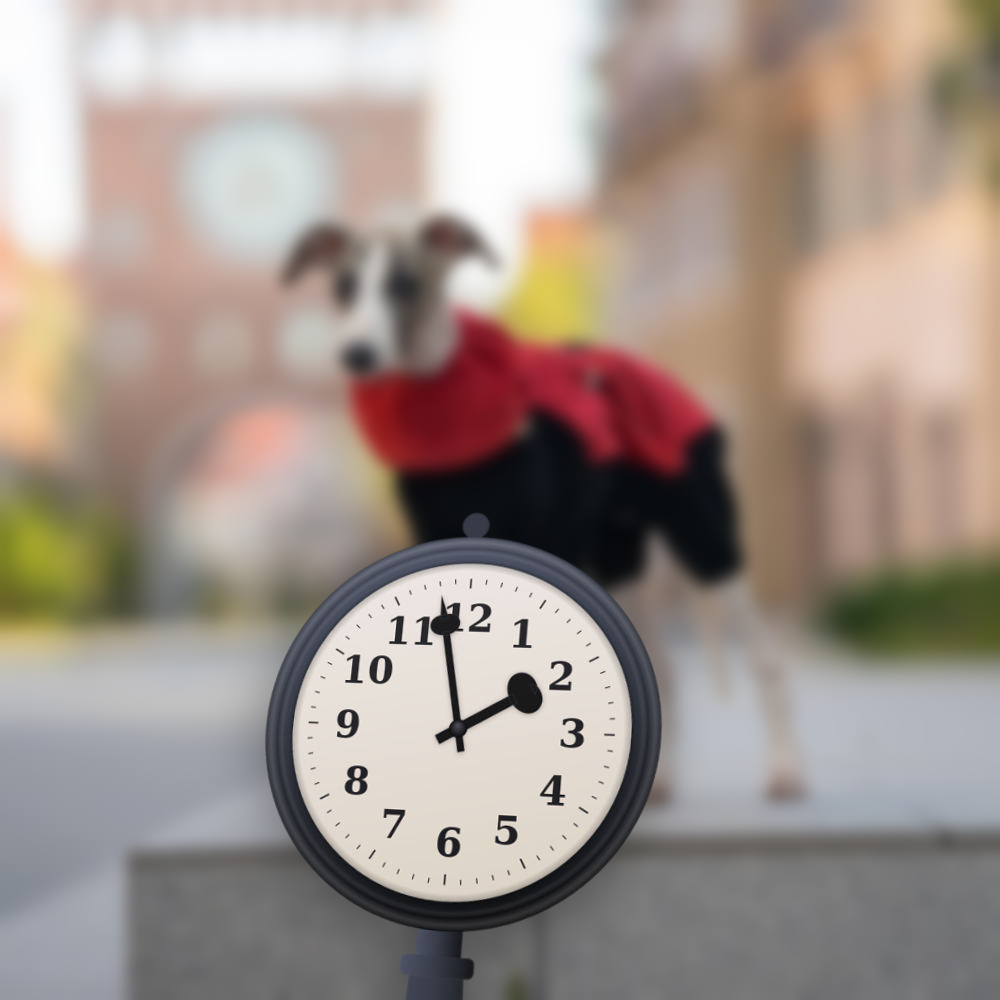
1:58
